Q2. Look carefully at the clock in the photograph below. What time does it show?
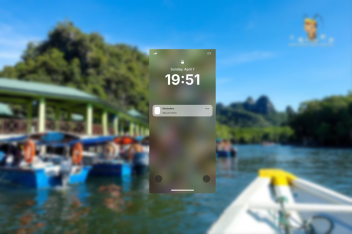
19:51
